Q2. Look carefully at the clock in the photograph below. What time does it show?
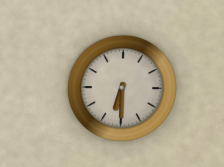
6:30
